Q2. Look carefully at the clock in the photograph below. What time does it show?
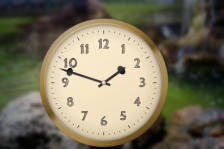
1:48
